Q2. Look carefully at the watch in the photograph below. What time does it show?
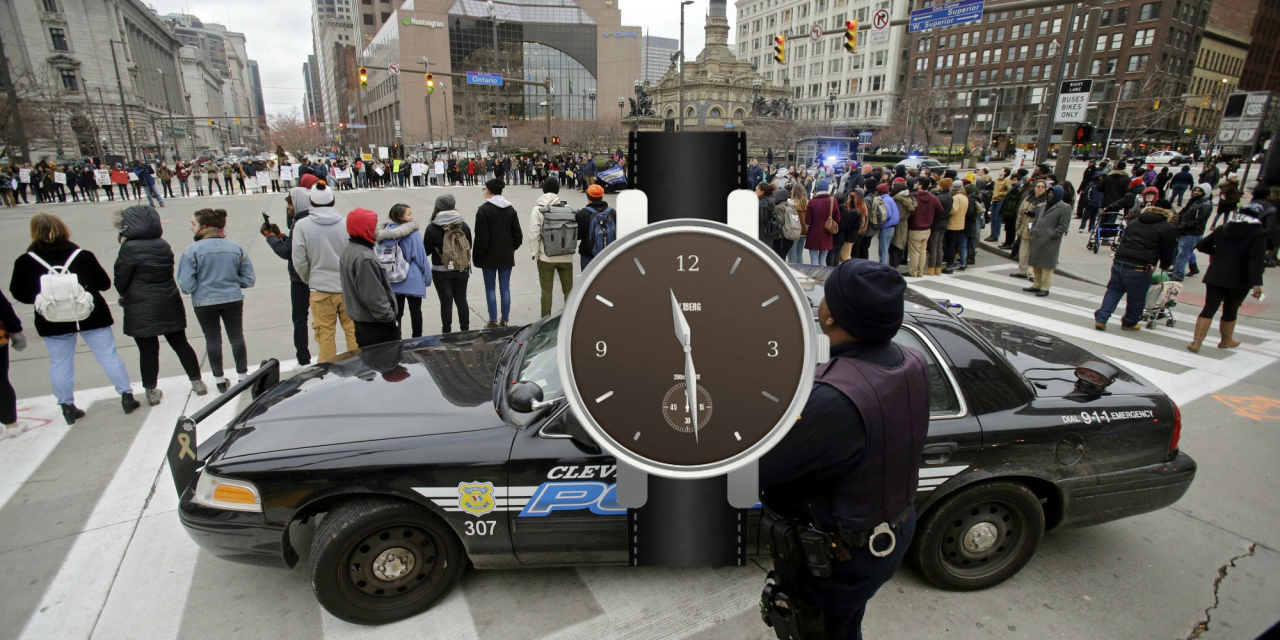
11:29
